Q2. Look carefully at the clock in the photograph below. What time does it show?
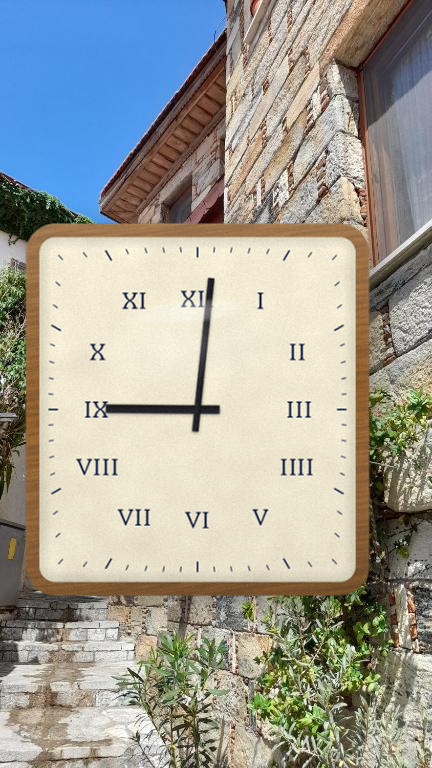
9:01
